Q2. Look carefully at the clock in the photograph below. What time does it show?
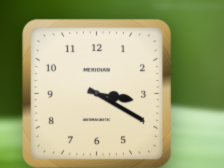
3:20
